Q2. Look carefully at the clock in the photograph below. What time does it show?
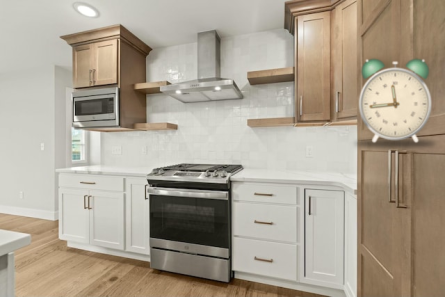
11:44
